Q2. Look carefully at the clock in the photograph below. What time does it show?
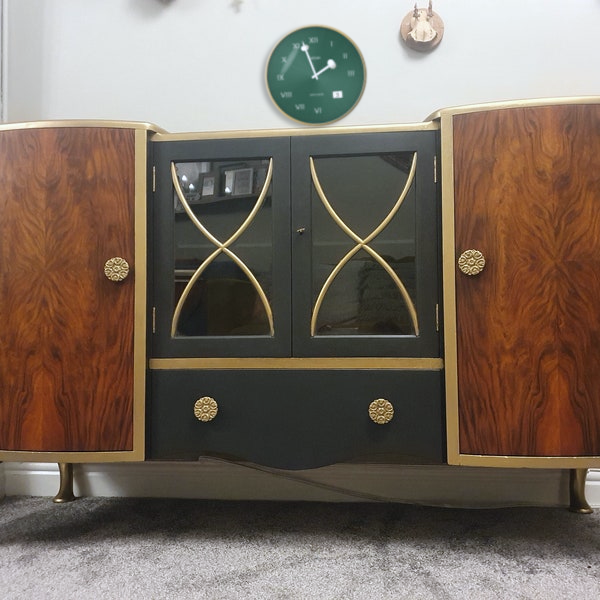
1:57
